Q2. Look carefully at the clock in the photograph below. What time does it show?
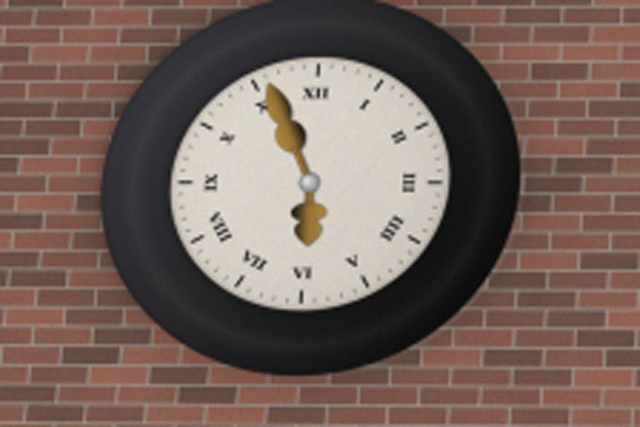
5:56
